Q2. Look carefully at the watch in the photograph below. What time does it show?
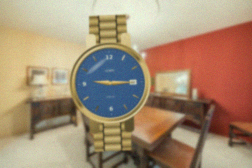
9:15
